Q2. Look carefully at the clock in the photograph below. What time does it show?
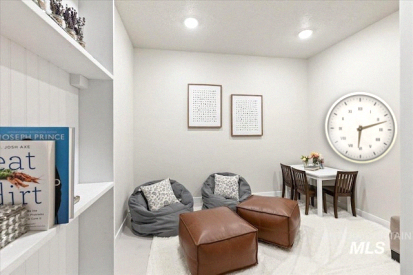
6:12
